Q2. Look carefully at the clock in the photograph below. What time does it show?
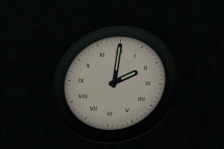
2:00
